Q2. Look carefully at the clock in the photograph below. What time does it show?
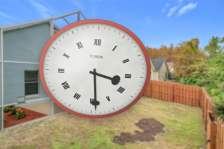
3:29
